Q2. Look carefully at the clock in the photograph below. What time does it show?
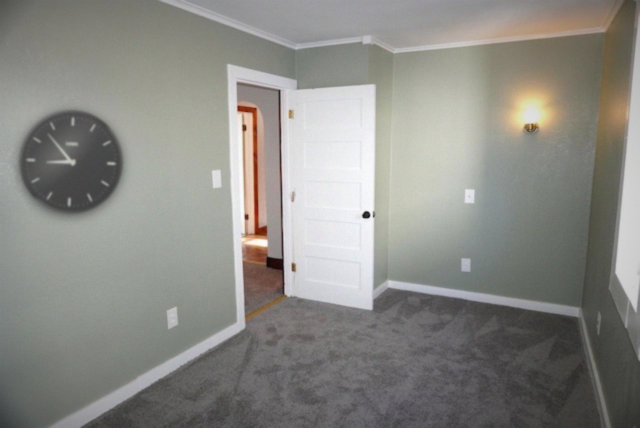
8:53
